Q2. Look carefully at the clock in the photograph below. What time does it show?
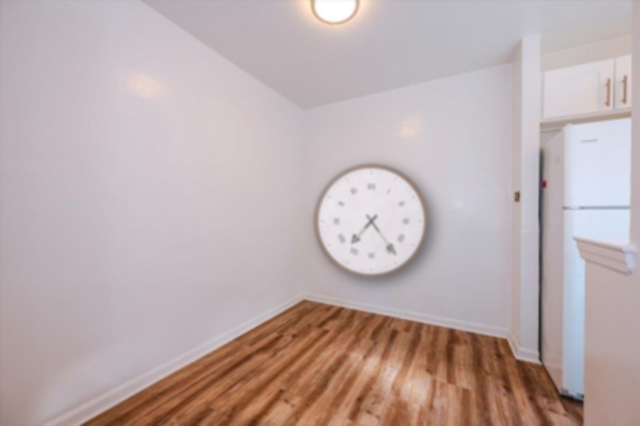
7:24
